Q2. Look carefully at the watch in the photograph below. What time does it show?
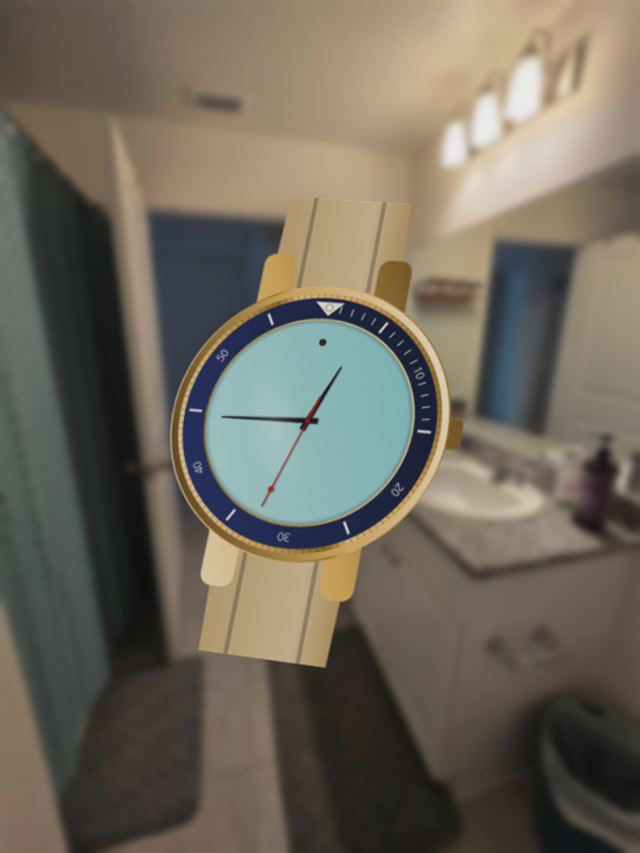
12:44:33
